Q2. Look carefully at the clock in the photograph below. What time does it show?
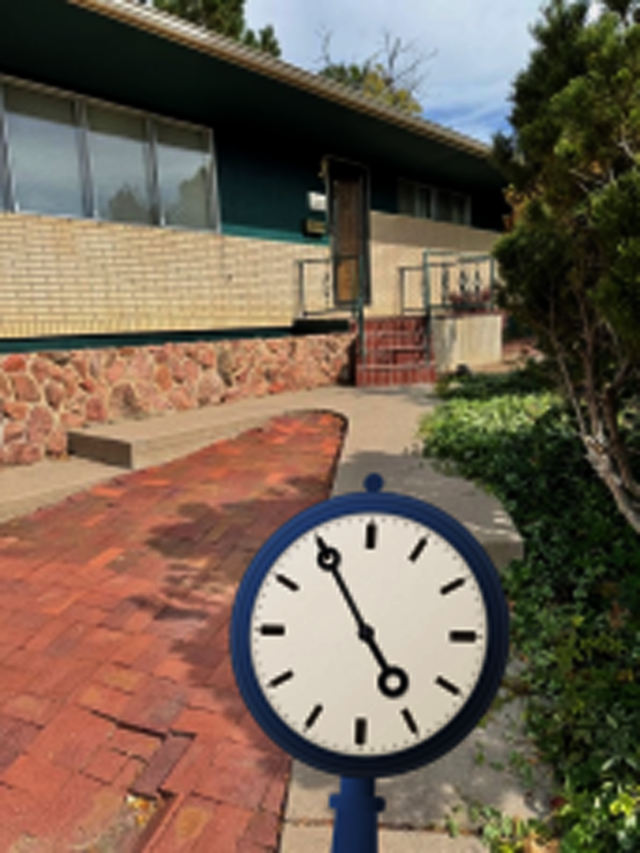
4:55
